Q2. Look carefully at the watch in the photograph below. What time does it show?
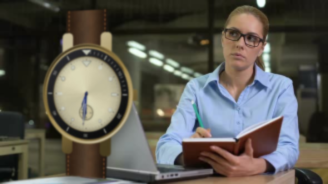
6:31
